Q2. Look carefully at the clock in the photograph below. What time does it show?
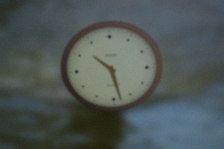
10:28
